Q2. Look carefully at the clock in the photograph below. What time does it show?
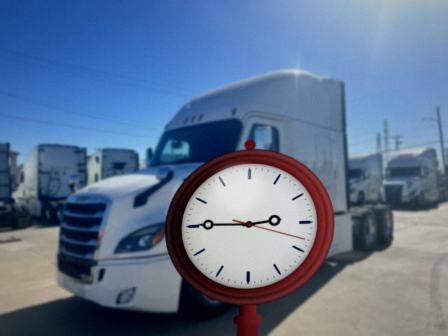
2:45:18
